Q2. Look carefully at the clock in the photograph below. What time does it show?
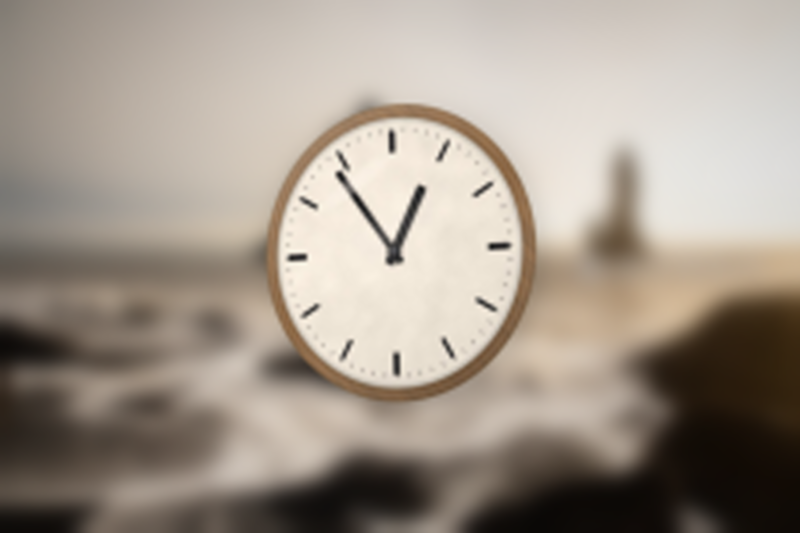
12:54
